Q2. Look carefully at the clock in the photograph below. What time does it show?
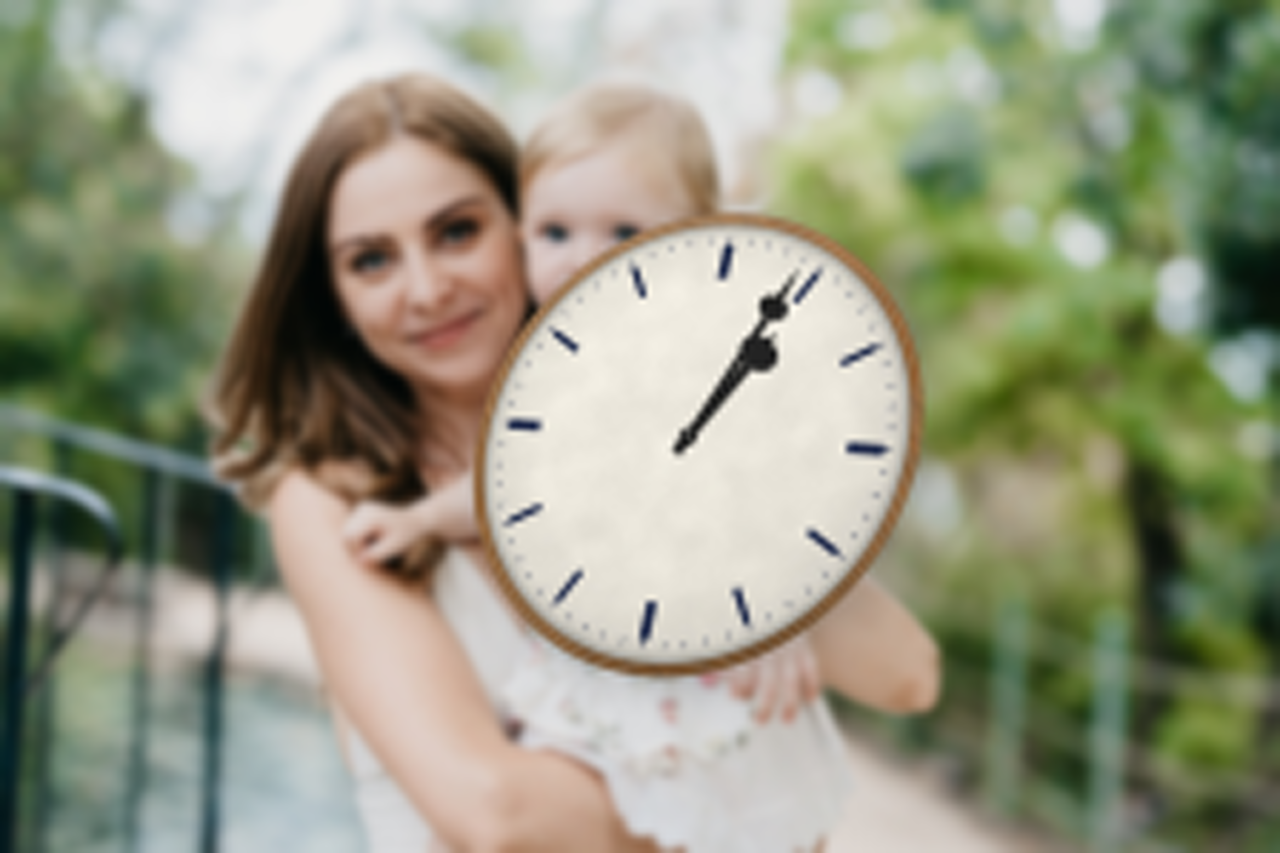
1:04
